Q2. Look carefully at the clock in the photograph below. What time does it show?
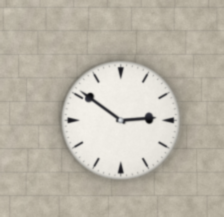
2:51
